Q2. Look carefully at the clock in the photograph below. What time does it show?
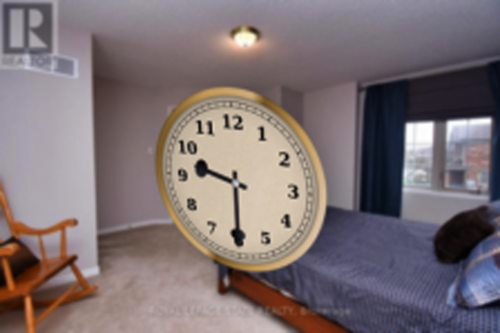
9:30
